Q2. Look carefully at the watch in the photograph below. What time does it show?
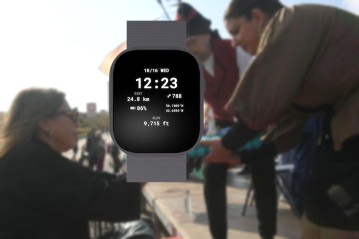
12:23
